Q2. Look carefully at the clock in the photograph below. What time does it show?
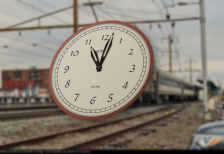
11:02
